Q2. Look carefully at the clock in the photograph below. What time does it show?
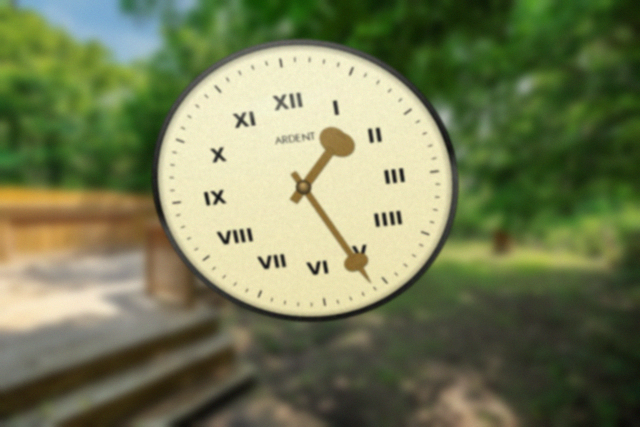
1:26
